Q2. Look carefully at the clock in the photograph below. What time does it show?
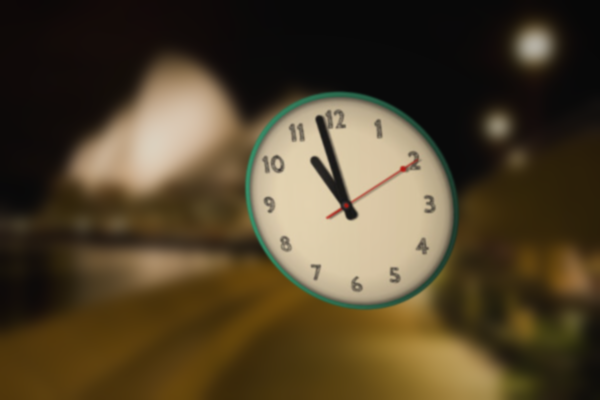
10:58:10
